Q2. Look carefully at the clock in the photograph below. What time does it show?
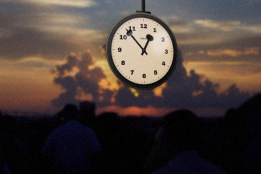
12:53
